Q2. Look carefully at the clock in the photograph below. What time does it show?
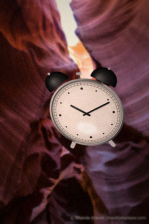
10:11
